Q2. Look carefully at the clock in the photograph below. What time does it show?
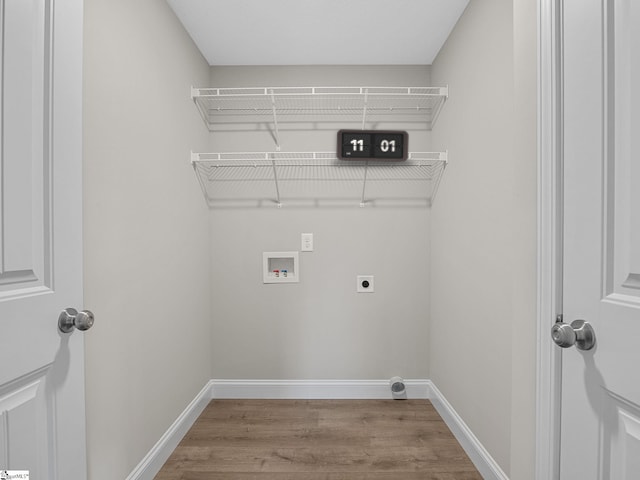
11:01
